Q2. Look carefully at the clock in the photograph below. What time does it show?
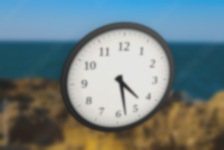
4:28
